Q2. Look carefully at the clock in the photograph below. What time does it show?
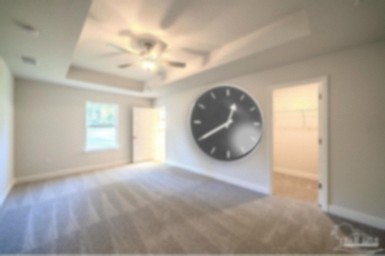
12:40
